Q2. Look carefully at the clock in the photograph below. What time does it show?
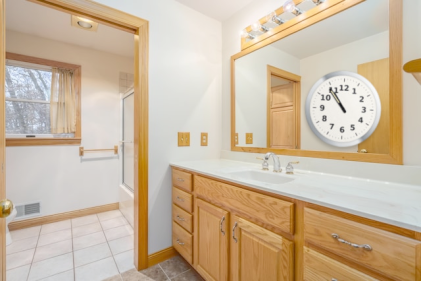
10:54
